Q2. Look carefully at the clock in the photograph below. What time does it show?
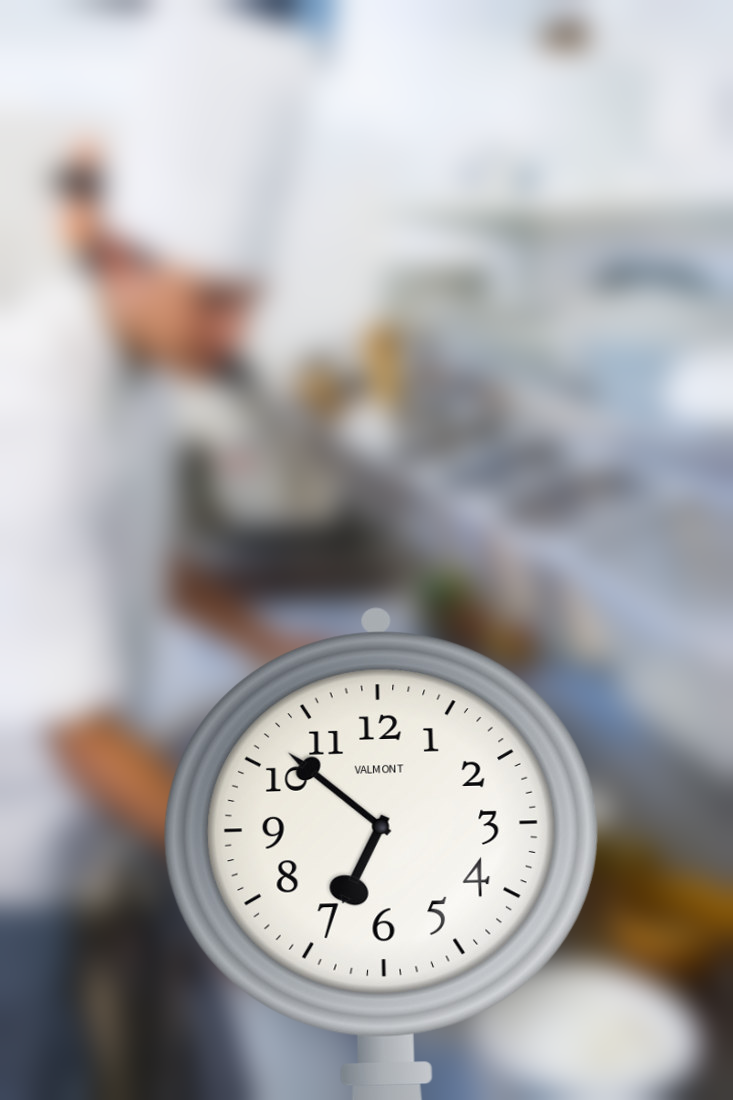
6:52
